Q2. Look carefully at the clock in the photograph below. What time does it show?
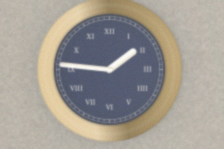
1:46
